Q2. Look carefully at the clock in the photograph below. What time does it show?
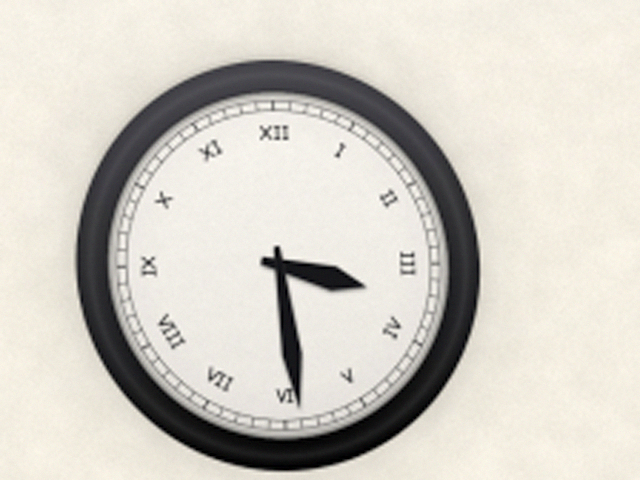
3:29
